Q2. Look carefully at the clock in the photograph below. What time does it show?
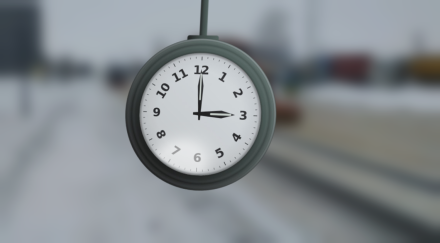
3:00
